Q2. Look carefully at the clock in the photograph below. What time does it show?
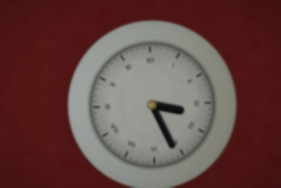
3:26
